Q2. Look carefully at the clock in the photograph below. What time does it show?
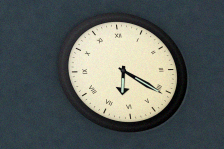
6:21
